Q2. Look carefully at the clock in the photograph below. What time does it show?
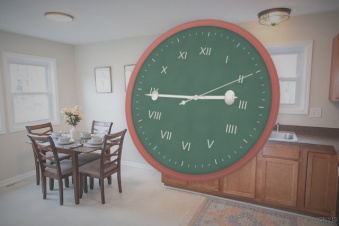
2:44:10
